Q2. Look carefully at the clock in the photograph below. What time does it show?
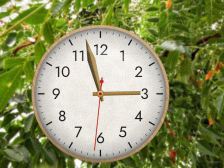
2:57:31
